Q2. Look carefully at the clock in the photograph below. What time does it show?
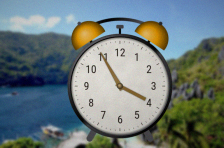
3:55
